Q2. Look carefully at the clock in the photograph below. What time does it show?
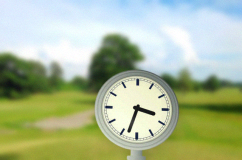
3:33
